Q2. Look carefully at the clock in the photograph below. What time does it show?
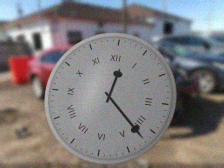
12:22
